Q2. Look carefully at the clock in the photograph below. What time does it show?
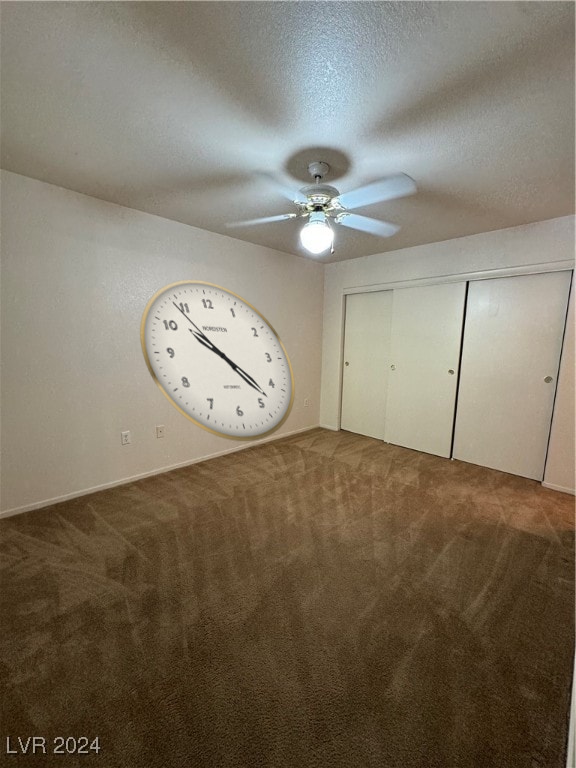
10:22:54
